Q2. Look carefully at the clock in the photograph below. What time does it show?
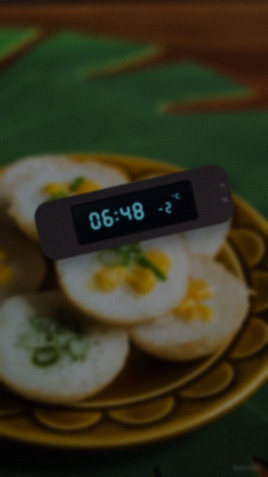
6:48
